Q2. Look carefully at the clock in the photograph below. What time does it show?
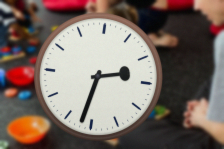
2:32
